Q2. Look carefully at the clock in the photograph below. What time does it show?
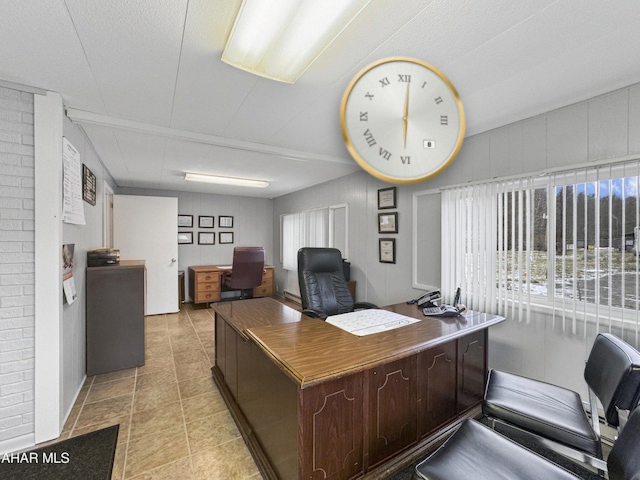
6:01
